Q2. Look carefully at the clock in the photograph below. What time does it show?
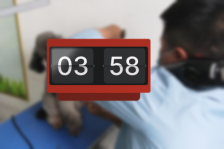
3:58
